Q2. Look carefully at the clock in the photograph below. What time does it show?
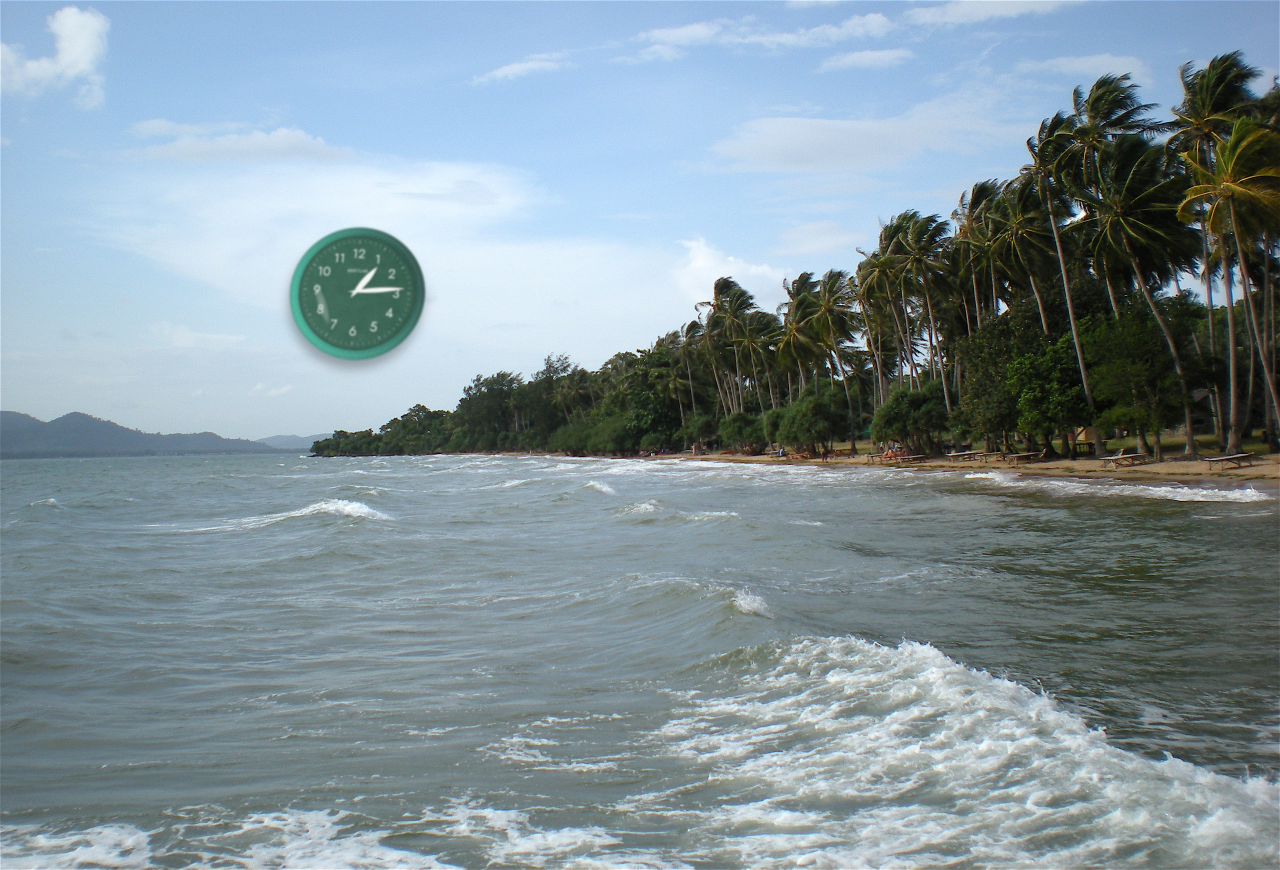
1:14
